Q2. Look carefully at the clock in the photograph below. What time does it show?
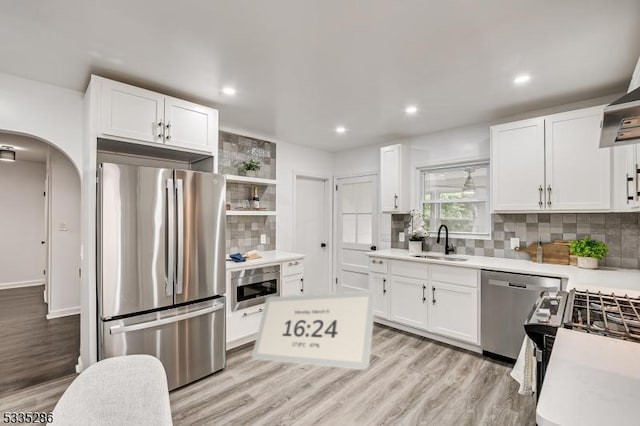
16:24
